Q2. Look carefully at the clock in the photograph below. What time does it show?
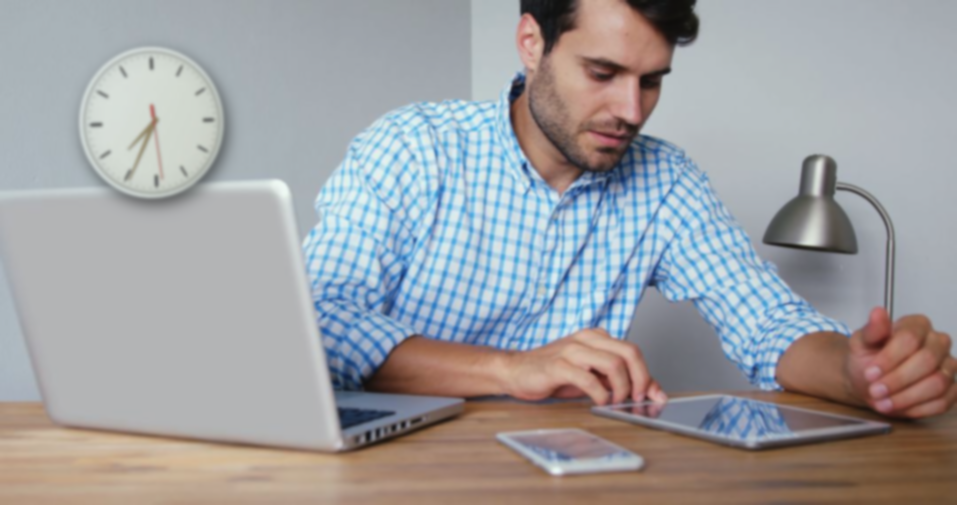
7:34:29
